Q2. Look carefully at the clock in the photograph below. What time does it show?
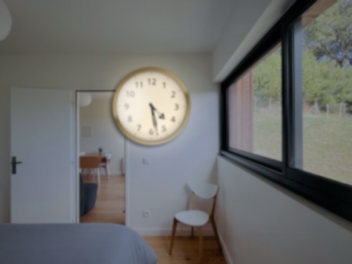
4:28
